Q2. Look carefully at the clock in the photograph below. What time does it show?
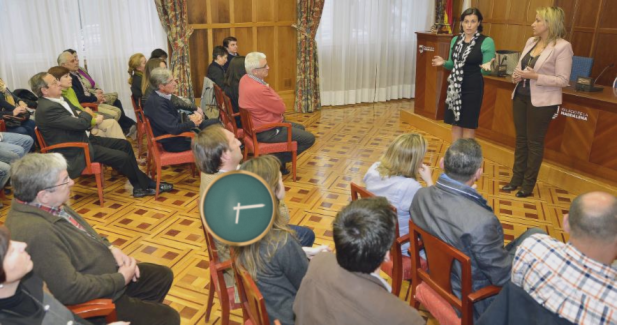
6:14
